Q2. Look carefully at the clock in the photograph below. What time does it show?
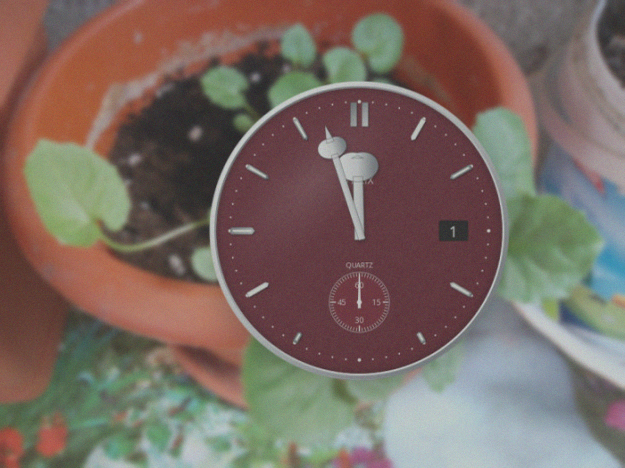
11:57
